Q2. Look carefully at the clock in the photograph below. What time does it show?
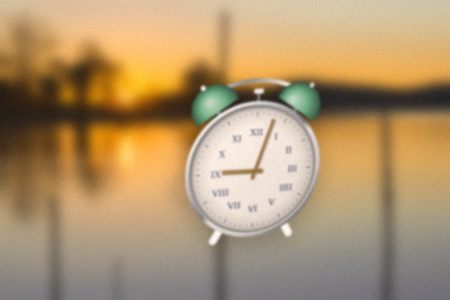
9:03
